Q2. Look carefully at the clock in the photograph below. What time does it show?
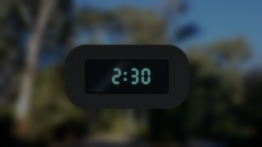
2:30
